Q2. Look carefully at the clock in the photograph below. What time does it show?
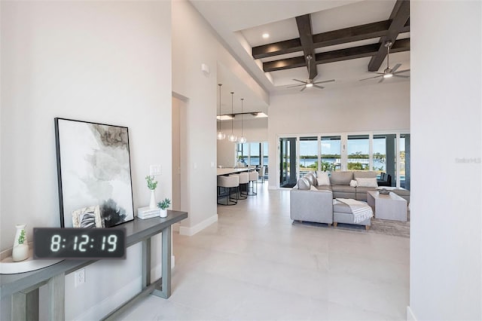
8:12:19
